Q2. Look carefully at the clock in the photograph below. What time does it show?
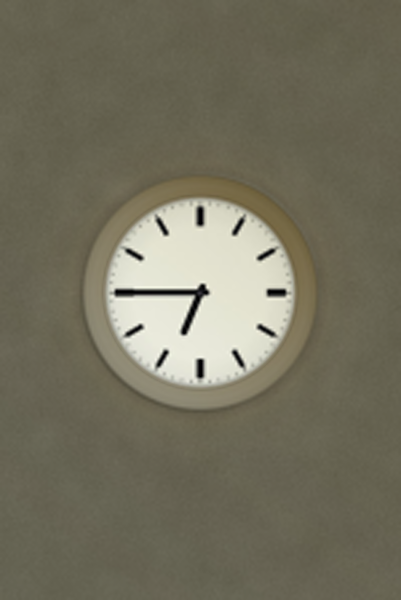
6:45
